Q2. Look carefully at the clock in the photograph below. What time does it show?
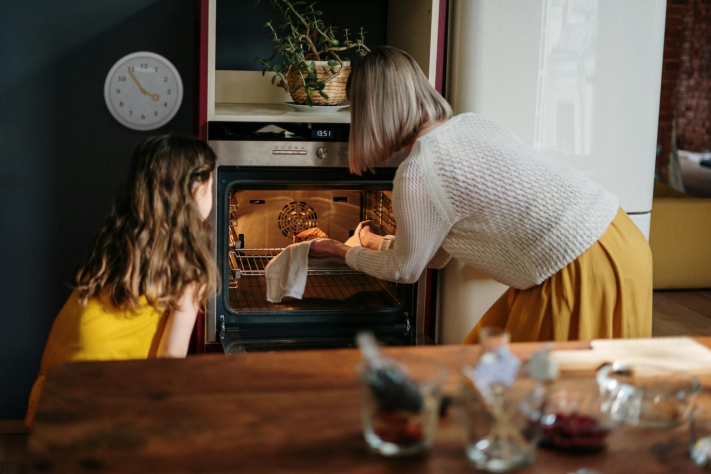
3:54
